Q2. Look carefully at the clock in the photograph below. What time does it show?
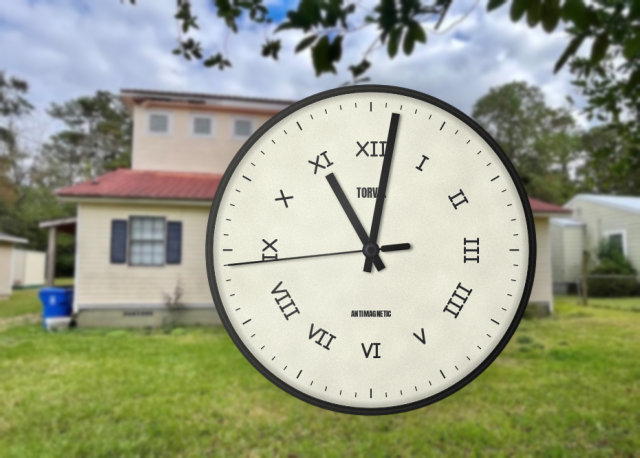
11:01:44
